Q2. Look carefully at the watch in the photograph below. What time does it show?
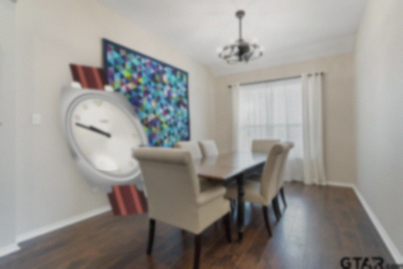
9:48
